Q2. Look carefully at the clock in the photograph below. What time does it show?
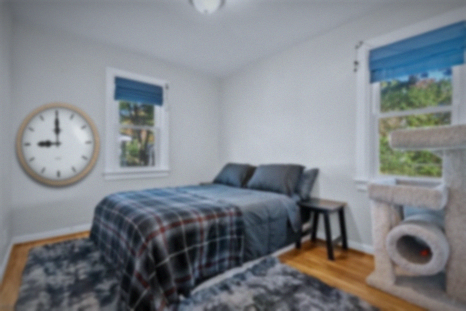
9:00
